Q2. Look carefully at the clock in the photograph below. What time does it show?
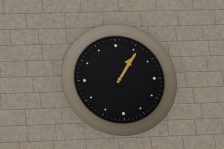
1:06
